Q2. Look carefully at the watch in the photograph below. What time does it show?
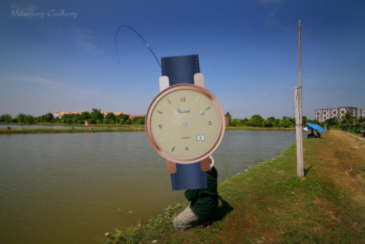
11:10
